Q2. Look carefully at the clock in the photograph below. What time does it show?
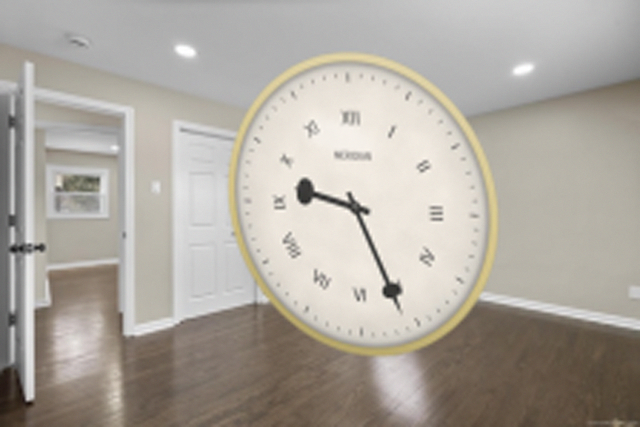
9:26
